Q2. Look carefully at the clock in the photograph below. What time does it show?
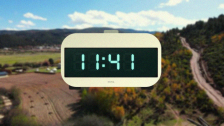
11:41
